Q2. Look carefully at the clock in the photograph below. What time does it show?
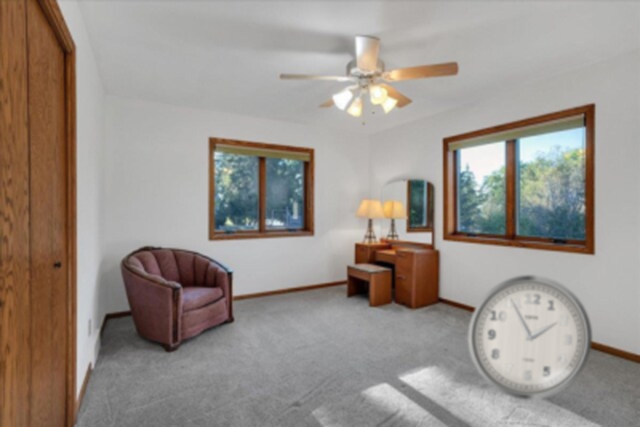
1:55
